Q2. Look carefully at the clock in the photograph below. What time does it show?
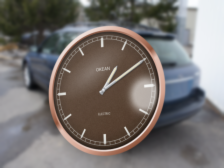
1:10
